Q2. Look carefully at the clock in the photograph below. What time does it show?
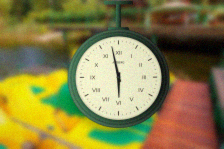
5:58
